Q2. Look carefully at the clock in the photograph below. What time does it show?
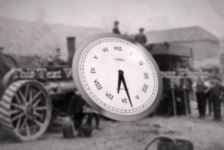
6:28
